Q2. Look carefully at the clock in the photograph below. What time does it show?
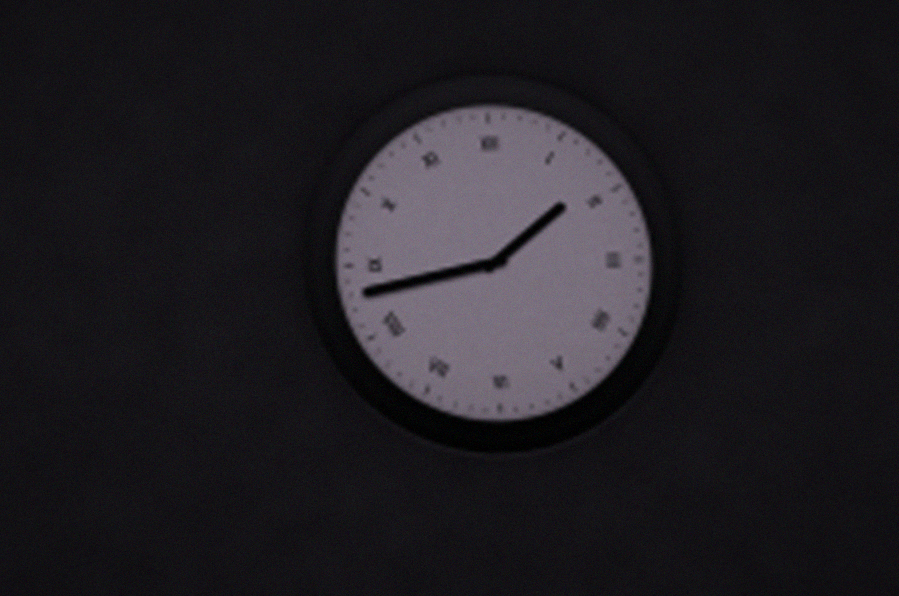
1:43
